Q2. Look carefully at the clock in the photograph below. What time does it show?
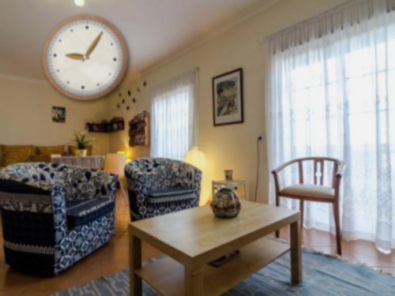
9:05
